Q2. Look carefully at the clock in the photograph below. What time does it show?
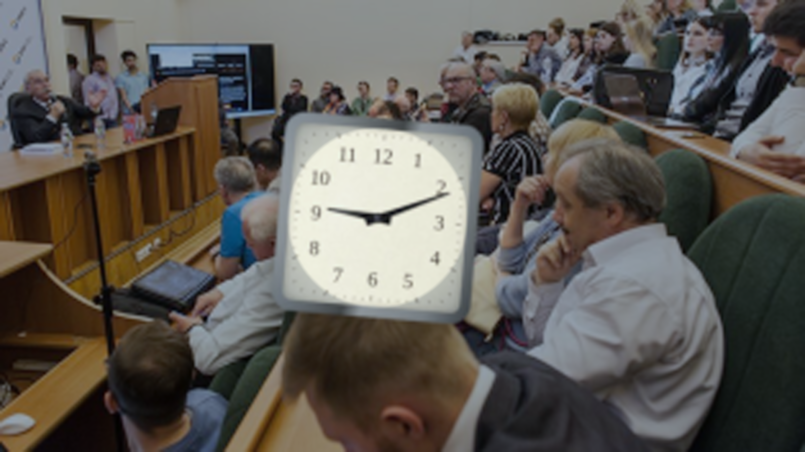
9:11
